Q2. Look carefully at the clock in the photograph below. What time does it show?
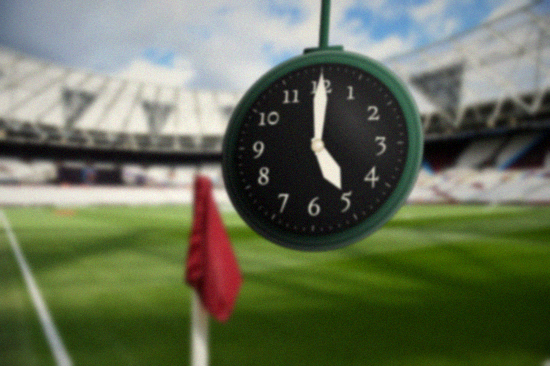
5:00
